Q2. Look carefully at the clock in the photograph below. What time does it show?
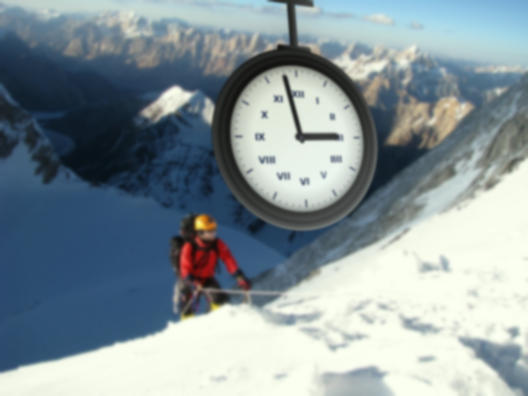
2:58
